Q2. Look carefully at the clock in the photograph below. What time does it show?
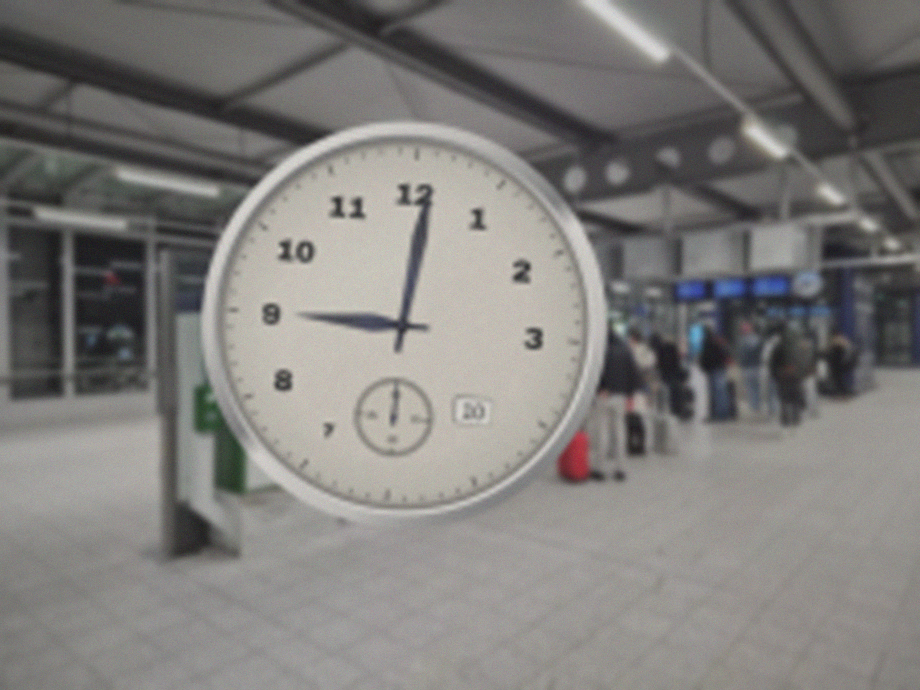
9:01
